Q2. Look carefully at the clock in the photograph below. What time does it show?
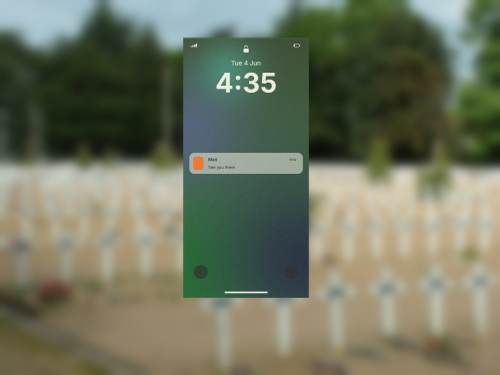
4:35
